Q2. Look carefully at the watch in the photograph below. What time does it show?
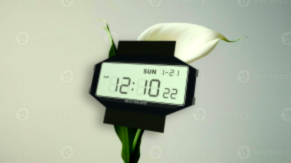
12:10:22
